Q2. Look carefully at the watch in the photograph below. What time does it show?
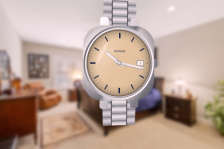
10:17
